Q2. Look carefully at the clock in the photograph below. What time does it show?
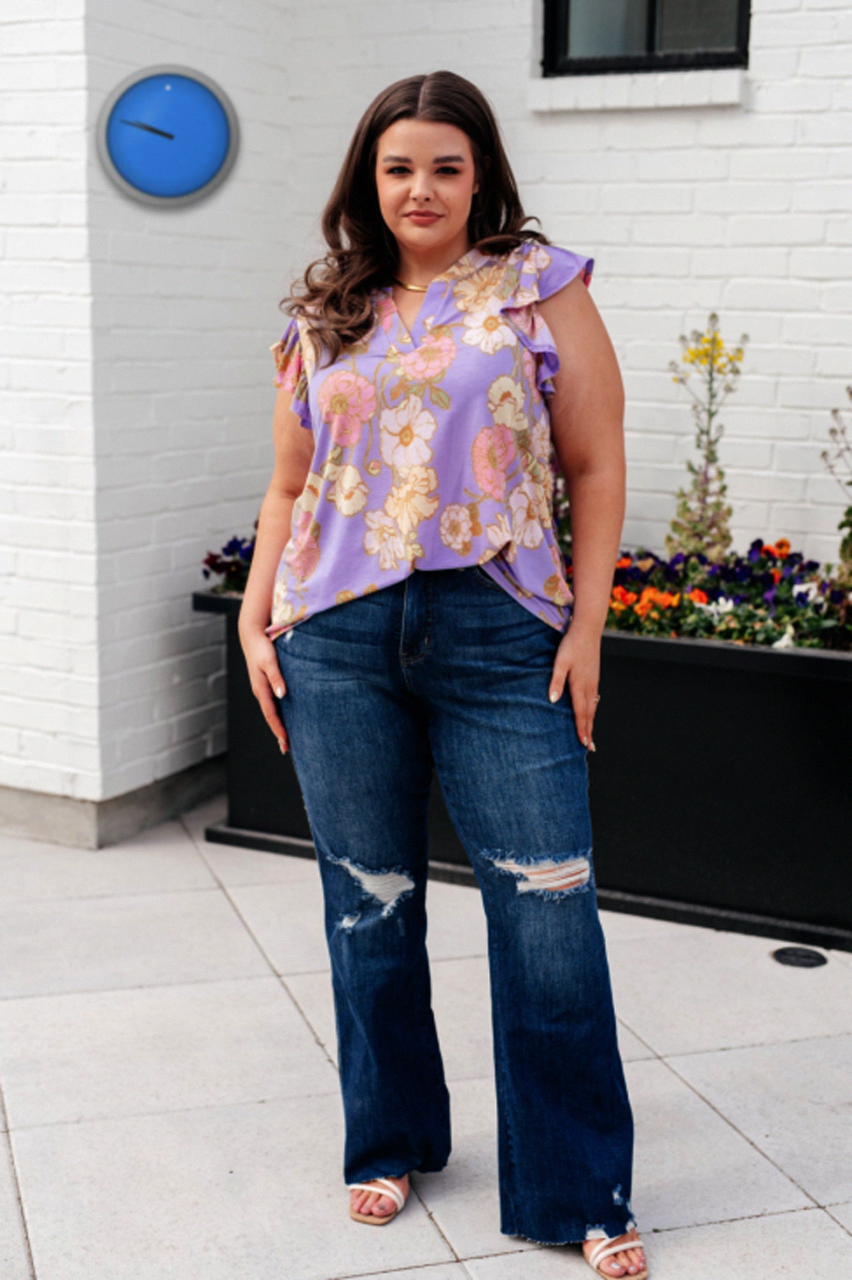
9:48
